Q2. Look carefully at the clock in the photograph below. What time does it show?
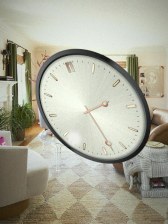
2:28
